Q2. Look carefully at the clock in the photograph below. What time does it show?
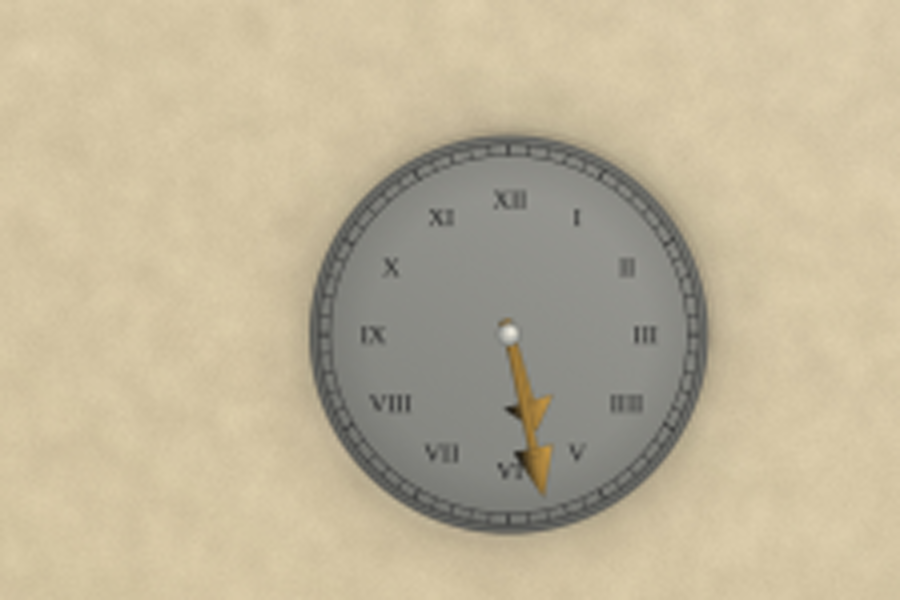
5:28
